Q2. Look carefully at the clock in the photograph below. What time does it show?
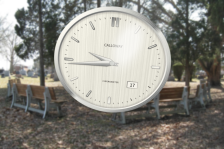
9:44
